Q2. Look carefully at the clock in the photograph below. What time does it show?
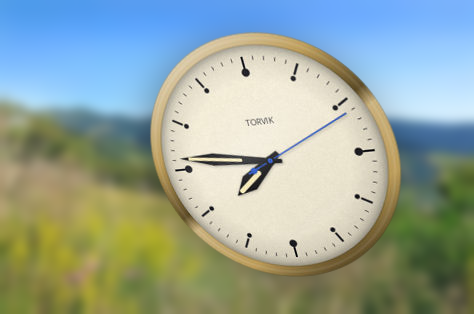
7:46:11
